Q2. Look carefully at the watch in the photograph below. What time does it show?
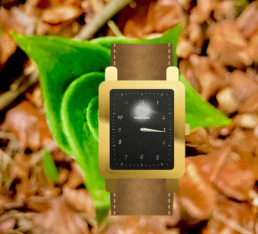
3:16
